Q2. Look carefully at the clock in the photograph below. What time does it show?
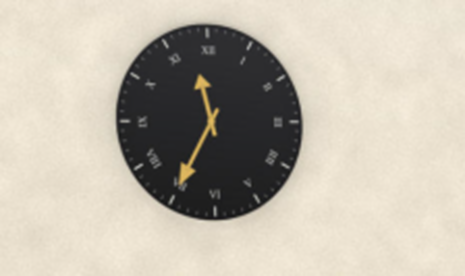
11:35
